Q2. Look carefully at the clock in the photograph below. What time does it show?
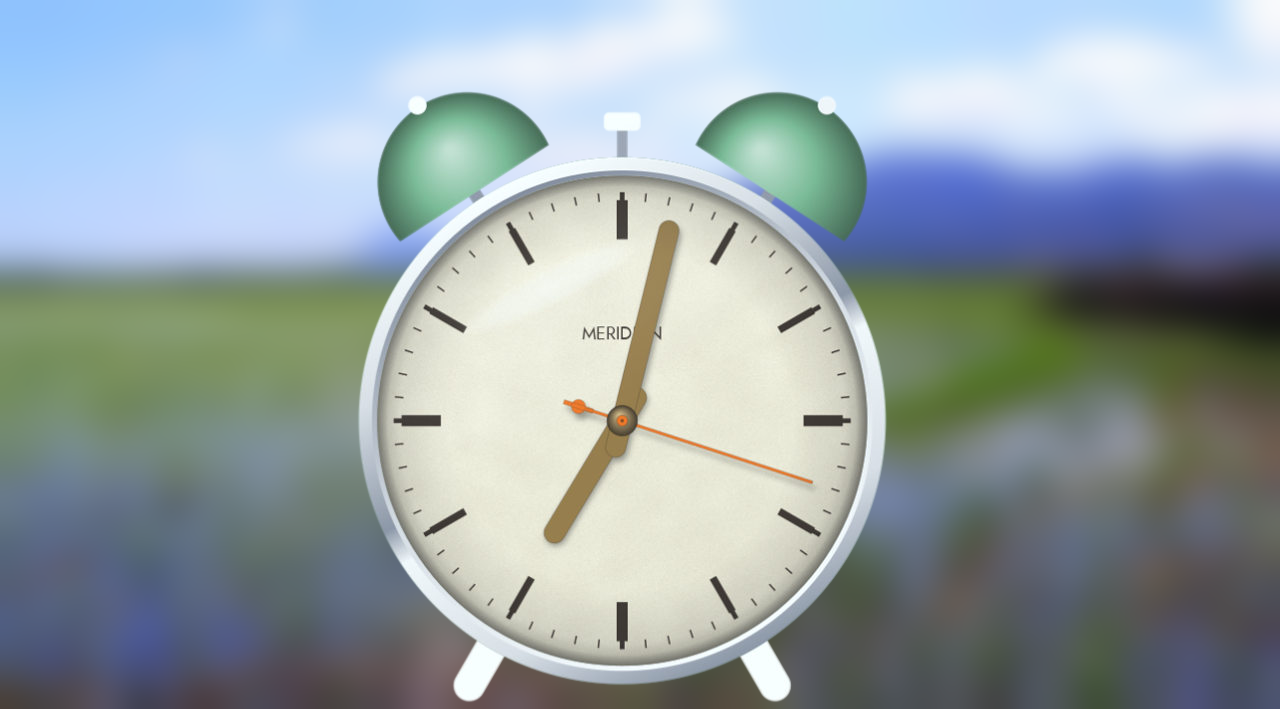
7:02:18
